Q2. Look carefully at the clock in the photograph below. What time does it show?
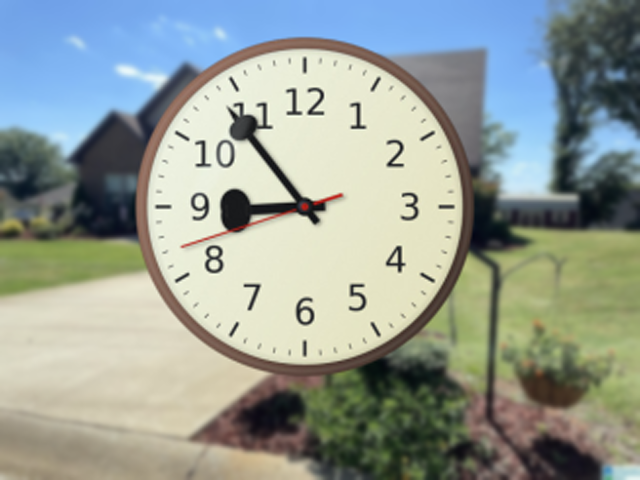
8:53:42
